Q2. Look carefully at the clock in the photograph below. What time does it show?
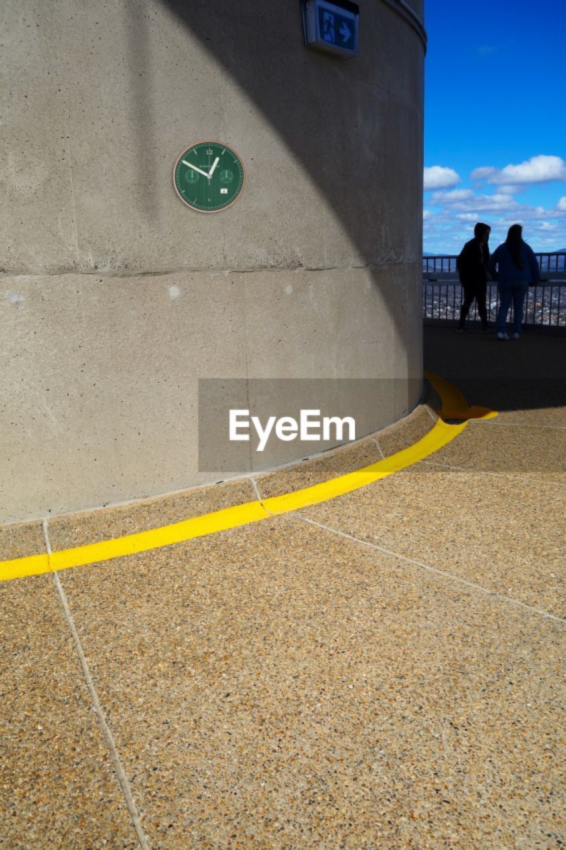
12:50
